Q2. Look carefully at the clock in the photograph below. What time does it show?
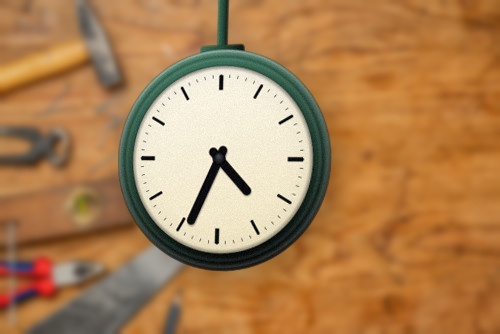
4:34
